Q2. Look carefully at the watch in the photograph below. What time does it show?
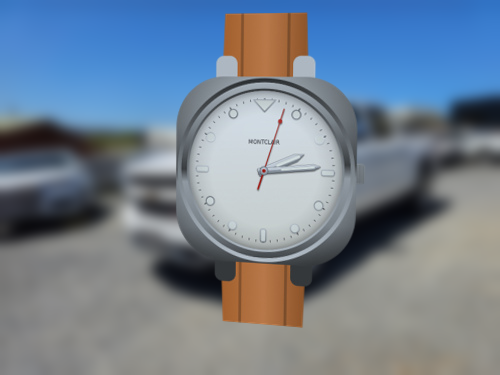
2:14:03
